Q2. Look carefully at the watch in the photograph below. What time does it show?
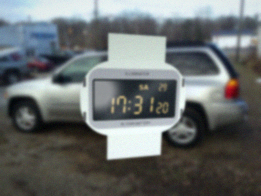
17:31:20
